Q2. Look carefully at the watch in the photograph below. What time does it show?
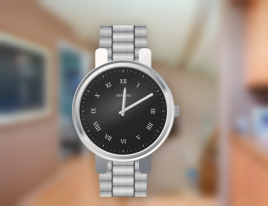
12:10
